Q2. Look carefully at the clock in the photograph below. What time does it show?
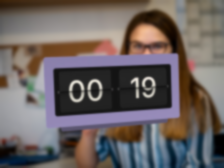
0:19
